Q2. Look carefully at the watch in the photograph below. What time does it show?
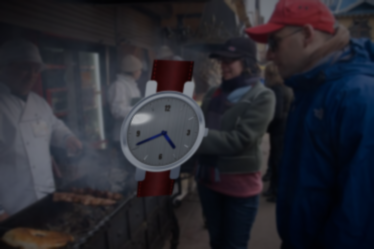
4:41
